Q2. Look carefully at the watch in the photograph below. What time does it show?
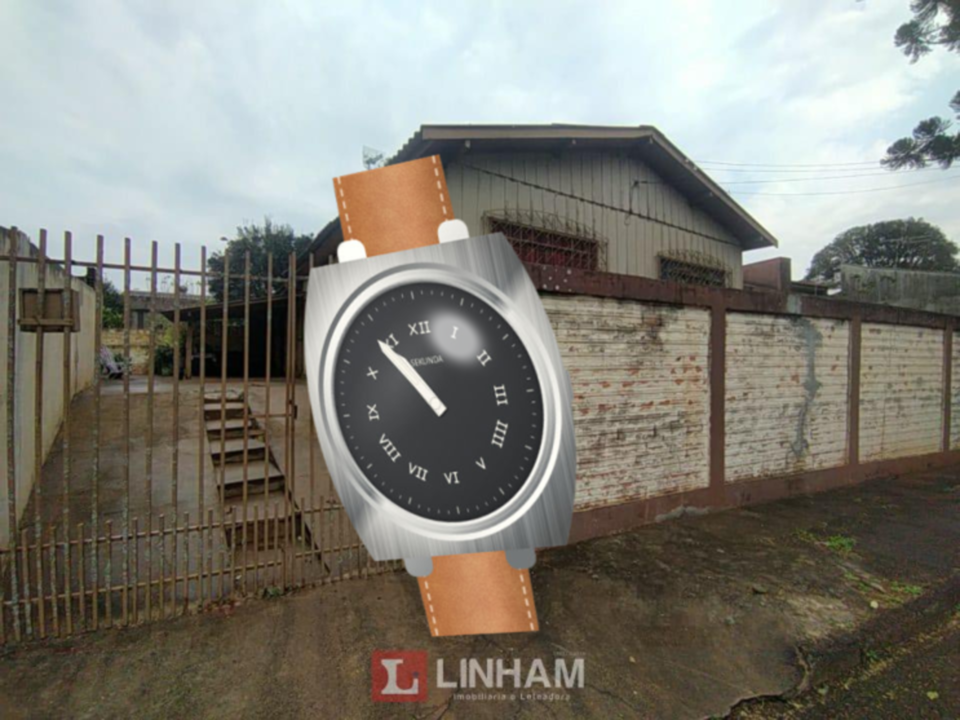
10:54
